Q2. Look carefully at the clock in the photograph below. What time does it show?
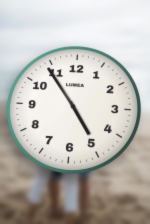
4:54
